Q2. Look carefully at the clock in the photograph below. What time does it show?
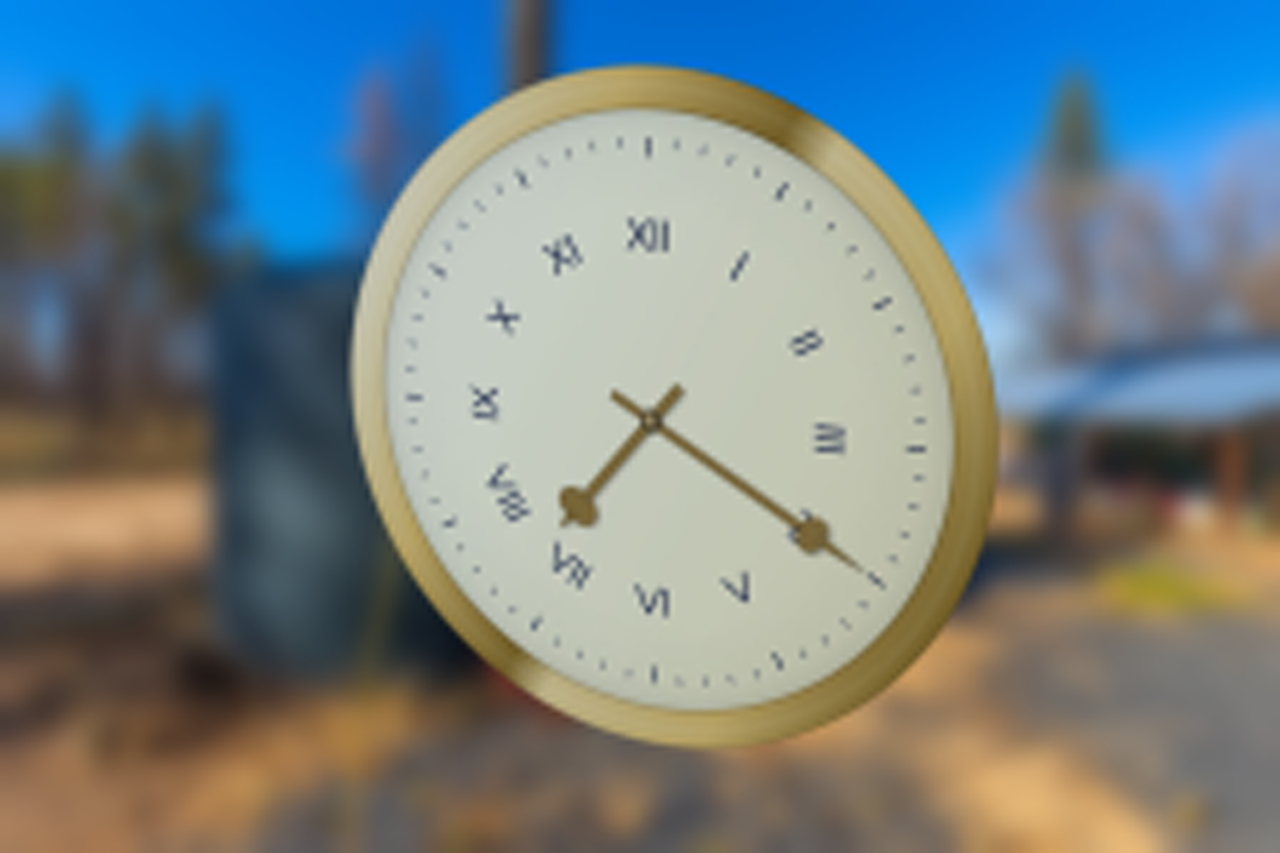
7:20
